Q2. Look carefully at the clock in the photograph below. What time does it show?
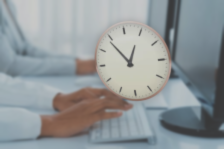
12:54
